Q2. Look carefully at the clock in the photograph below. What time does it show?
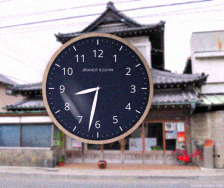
8:32
